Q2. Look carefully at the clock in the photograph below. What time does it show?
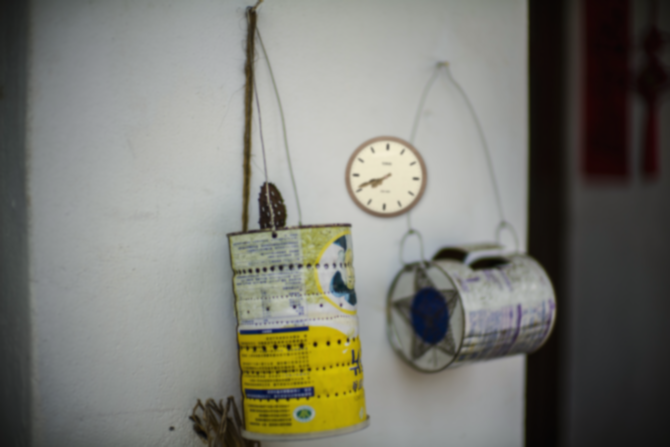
7:41
